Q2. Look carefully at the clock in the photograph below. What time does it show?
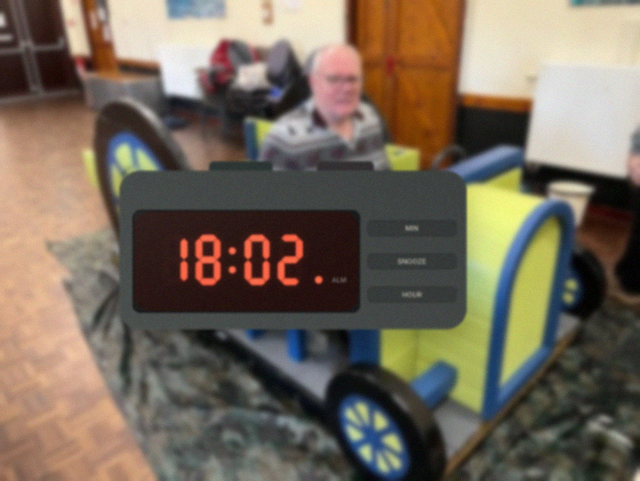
18:02
